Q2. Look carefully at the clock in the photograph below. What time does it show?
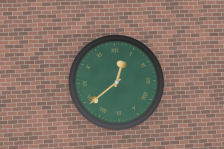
12:39
